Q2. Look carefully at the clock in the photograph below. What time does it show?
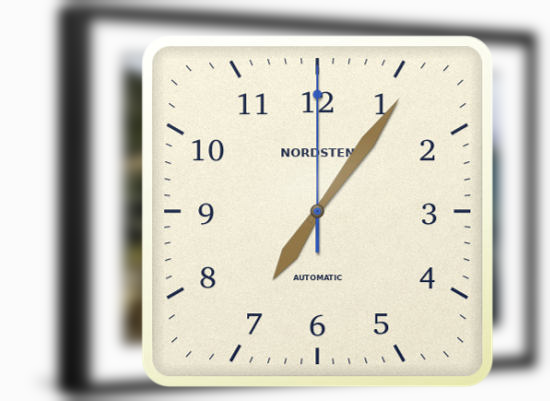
7:06:00
